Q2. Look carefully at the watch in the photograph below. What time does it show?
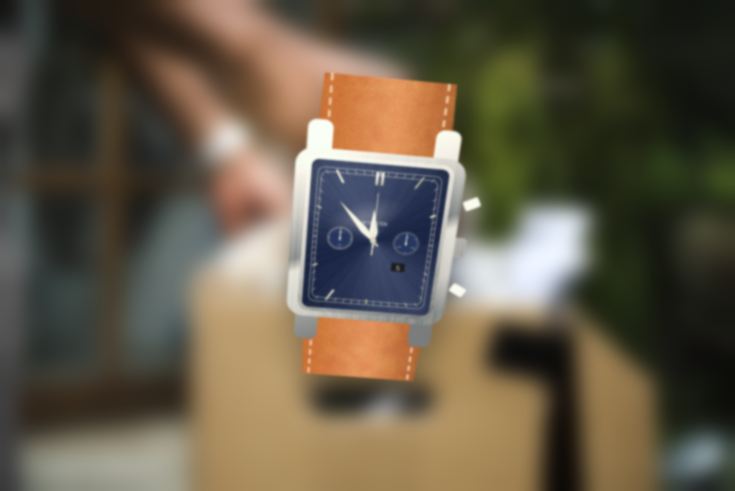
11:53
